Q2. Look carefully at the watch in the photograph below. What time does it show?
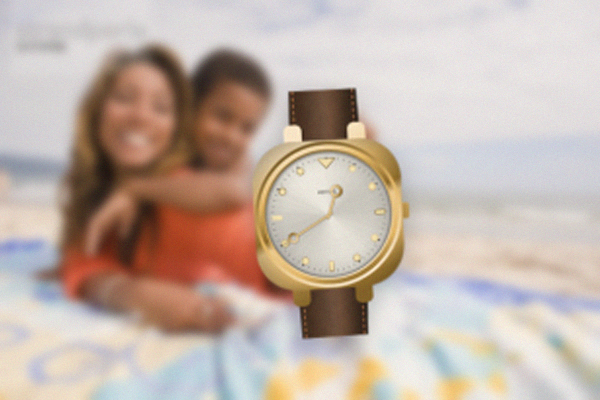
12:40
